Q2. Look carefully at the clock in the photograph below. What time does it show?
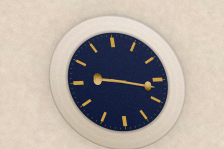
9:17
